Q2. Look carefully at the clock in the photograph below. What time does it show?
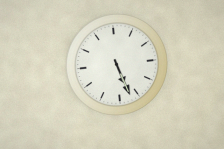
5:27
